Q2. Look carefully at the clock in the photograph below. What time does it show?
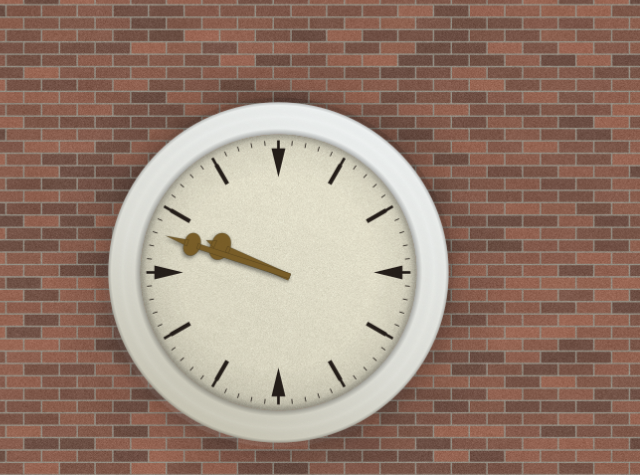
9:48
